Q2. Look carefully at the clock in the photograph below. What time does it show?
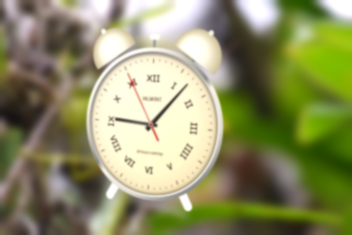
9:06:55
